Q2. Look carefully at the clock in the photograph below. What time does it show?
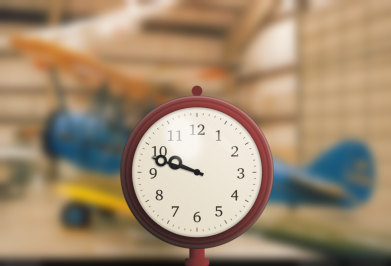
9:48
